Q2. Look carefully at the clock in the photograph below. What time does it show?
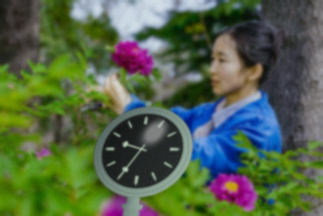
9:35
